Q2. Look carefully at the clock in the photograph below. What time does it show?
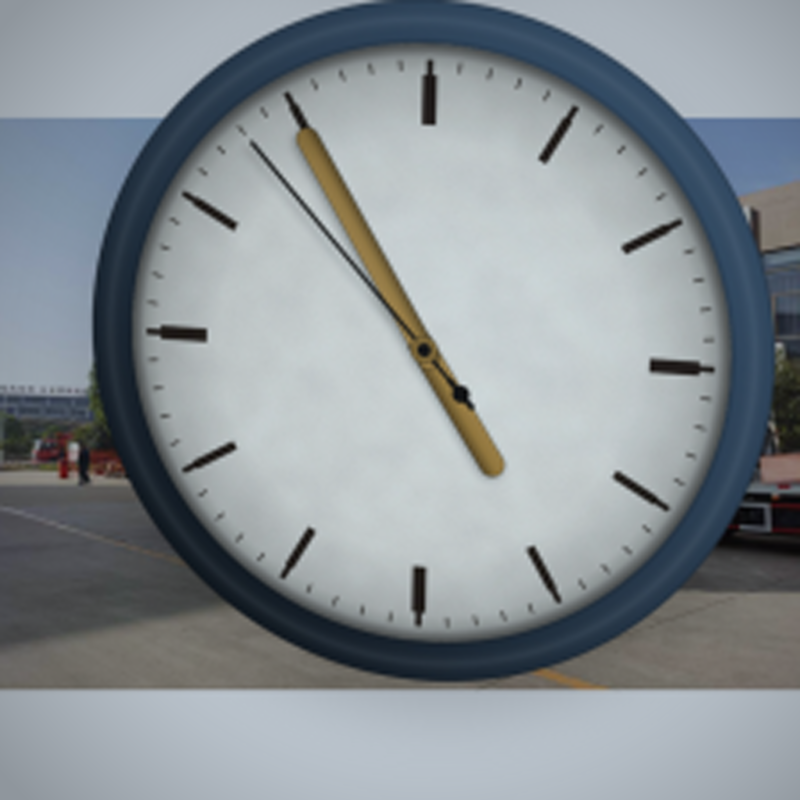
4:54:53
